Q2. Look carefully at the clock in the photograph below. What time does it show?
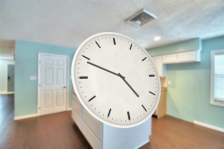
4:49
